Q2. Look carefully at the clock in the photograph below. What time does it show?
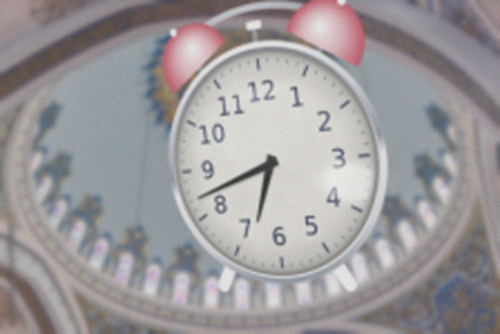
6:42
